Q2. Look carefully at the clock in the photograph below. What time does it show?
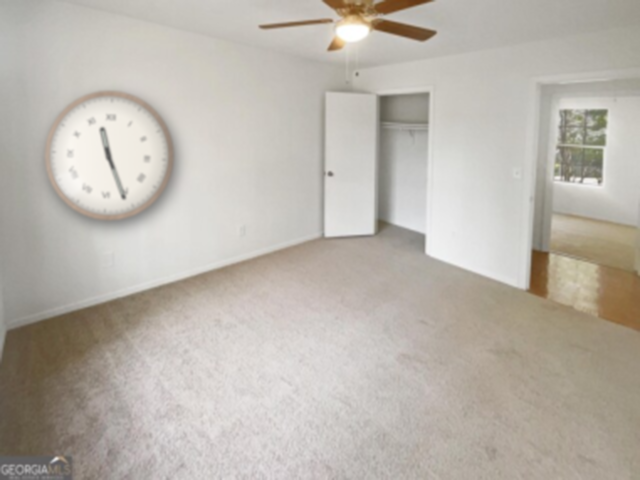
11:26
